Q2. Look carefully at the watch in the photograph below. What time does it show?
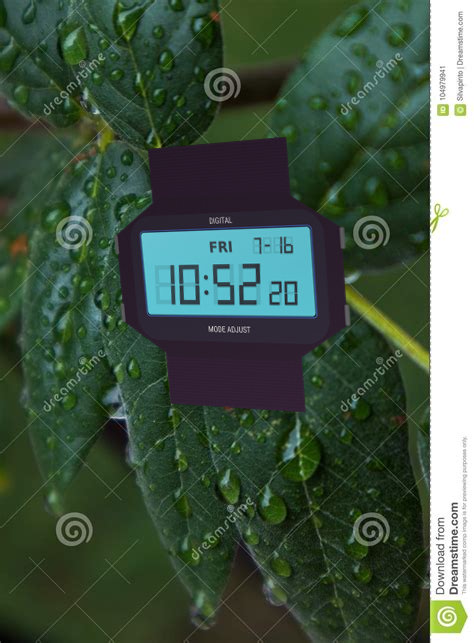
10:52:20
